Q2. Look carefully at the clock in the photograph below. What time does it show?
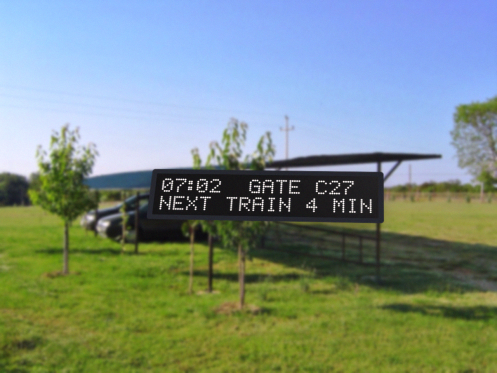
7:02
